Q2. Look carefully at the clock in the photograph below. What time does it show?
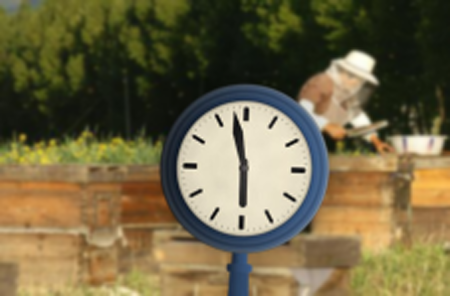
5:58
